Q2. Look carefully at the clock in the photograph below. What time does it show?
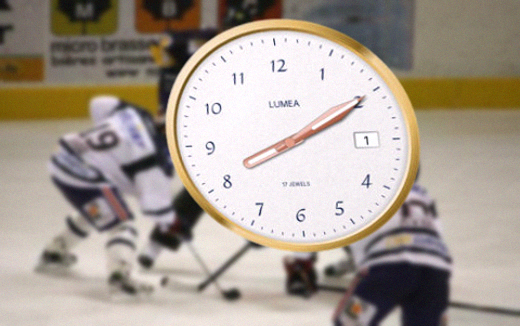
8:10
